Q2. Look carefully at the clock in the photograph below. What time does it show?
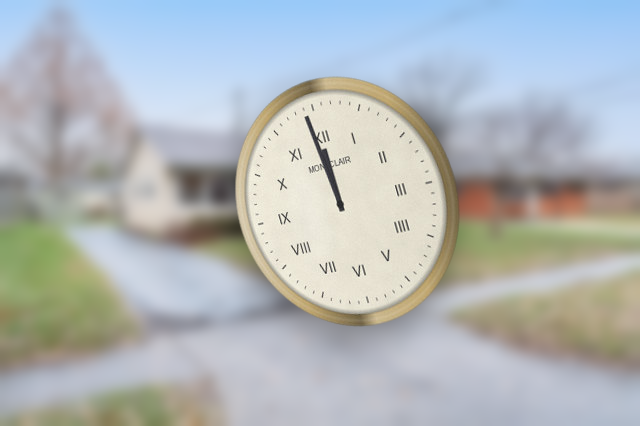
11:59
